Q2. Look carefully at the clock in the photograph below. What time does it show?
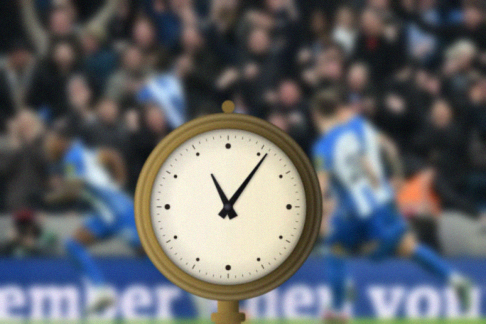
11:06
